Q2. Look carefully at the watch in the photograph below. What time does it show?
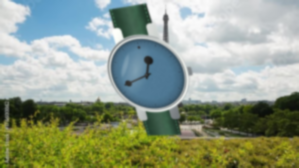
12:42
